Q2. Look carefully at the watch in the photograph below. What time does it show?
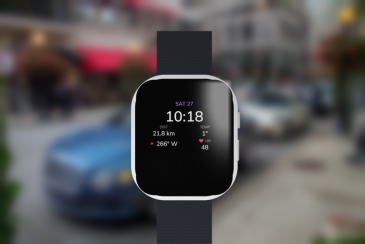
10:18
